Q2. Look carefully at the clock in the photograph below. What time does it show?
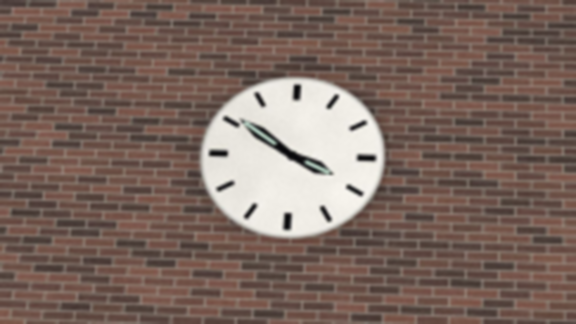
3:51
